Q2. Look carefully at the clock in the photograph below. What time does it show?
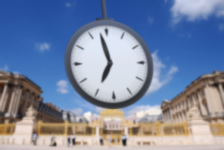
6:58
